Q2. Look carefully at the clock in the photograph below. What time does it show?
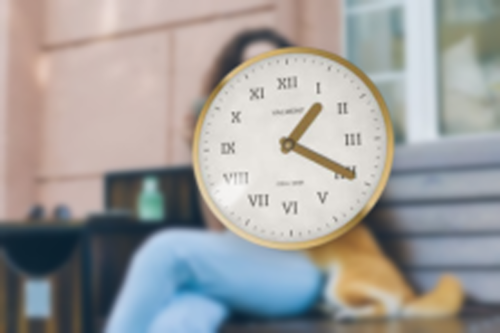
1:20
